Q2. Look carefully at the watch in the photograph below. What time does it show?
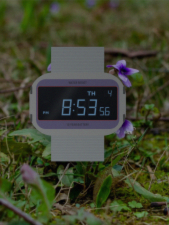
8:53
